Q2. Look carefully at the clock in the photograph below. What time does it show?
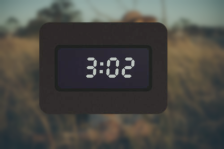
3:02
